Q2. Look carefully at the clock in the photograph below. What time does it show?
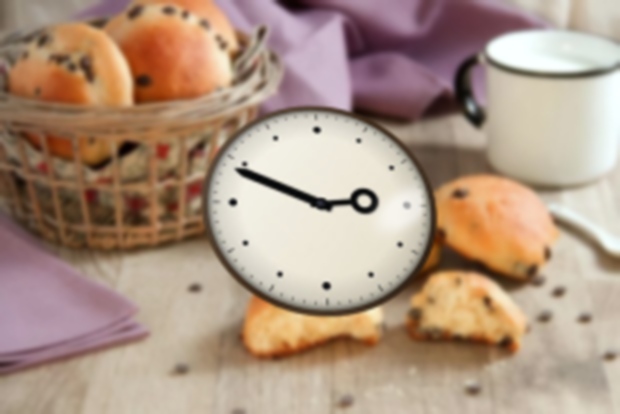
2:49
